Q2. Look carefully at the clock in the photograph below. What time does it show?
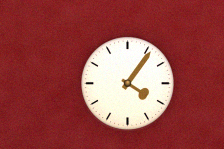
4:06
